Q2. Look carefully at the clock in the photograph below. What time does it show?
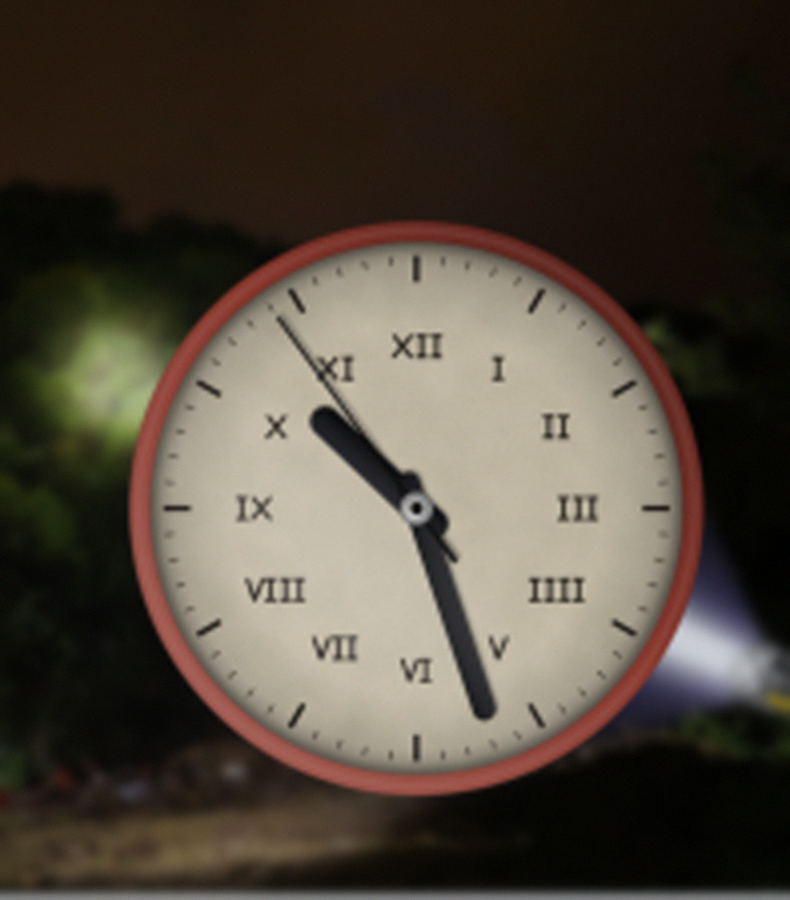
10:26:54
